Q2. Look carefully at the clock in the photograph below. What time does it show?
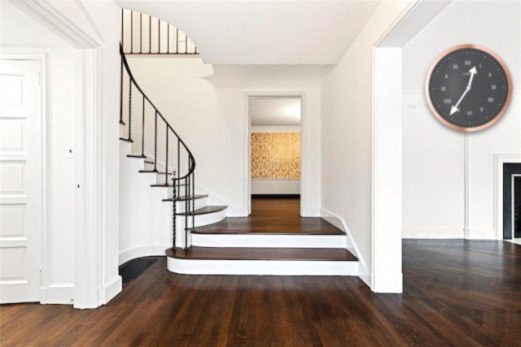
12:36
